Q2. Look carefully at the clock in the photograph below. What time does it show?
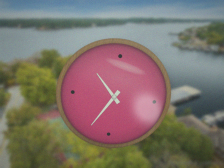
10:35
